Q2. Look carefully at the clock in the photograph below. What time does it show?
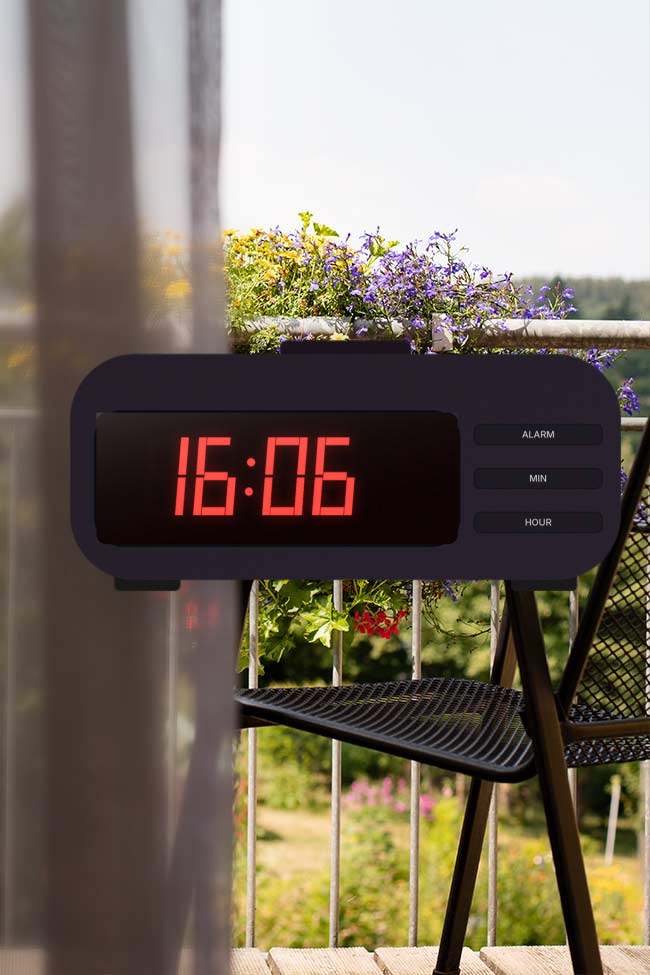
16:06
